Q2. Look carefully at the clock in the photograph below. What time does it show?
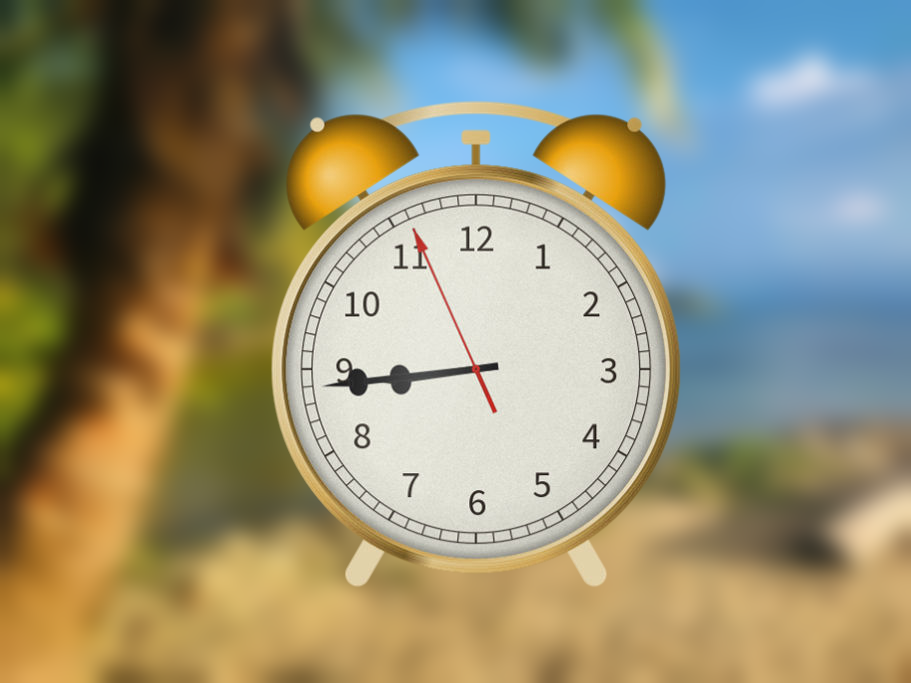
8:43:56
